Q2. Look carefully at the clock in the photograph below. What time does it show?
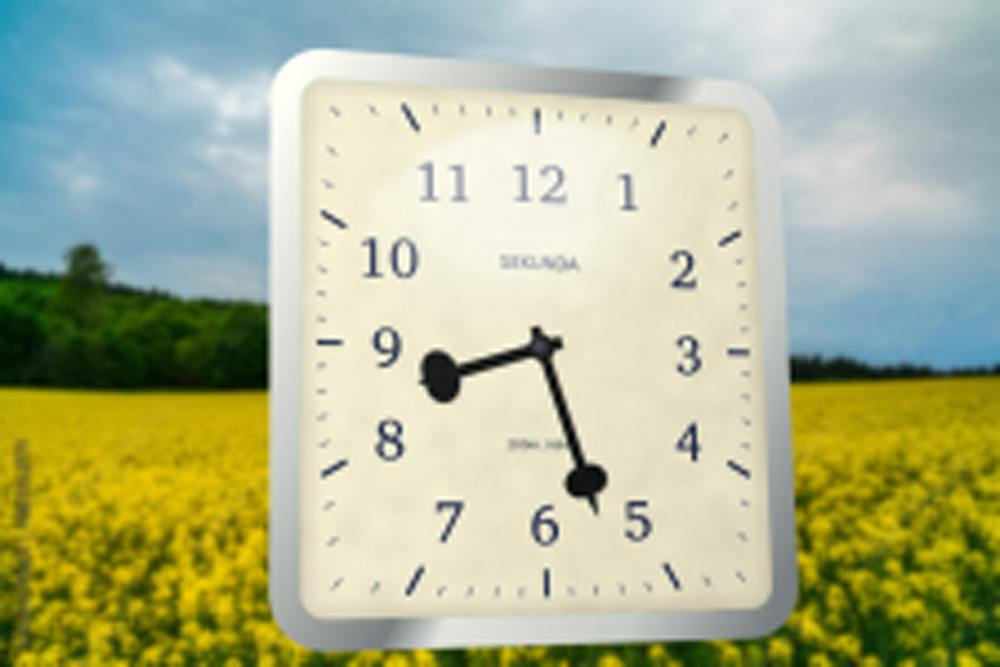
8:27
